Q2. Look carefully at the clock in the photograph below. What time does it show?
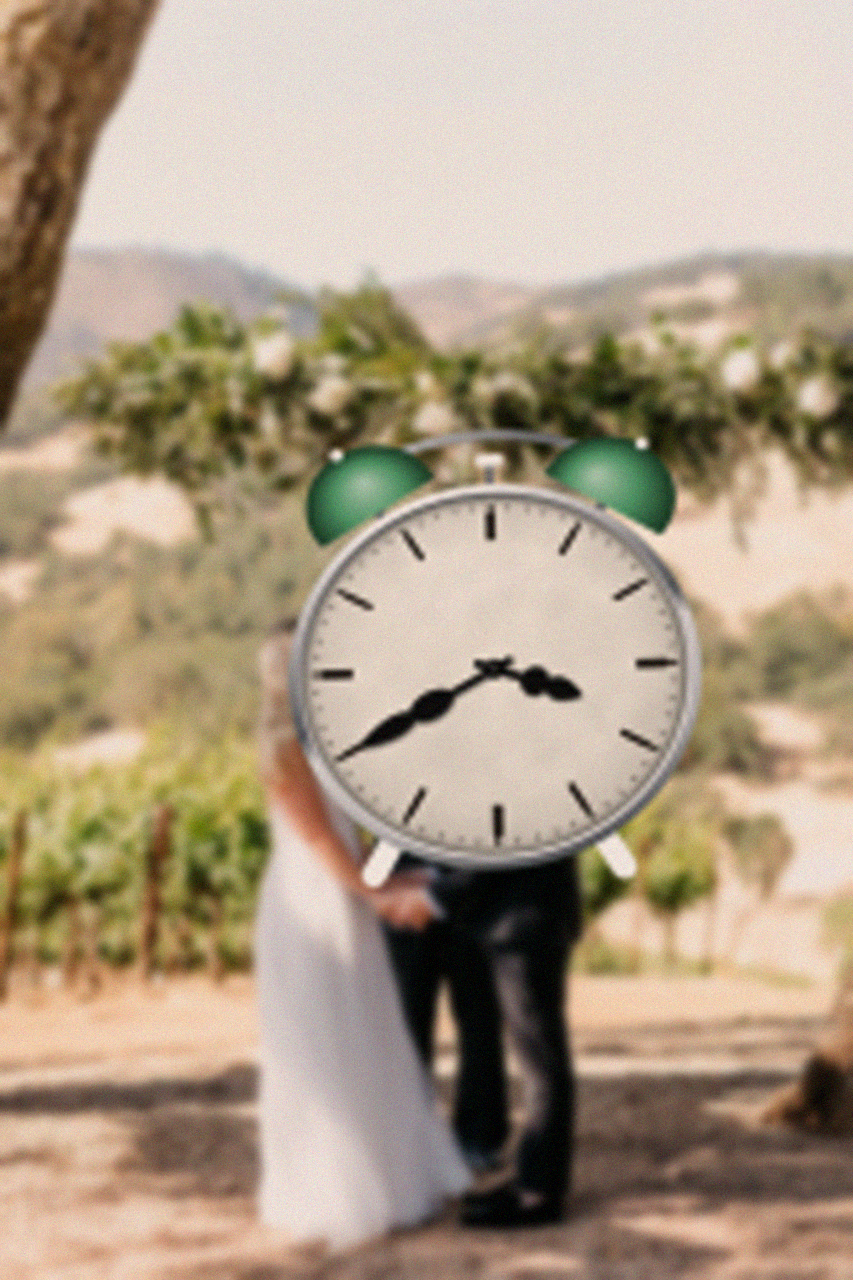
3:40
